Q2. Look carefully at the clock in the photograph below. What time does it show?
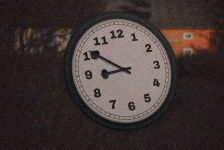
8:51
